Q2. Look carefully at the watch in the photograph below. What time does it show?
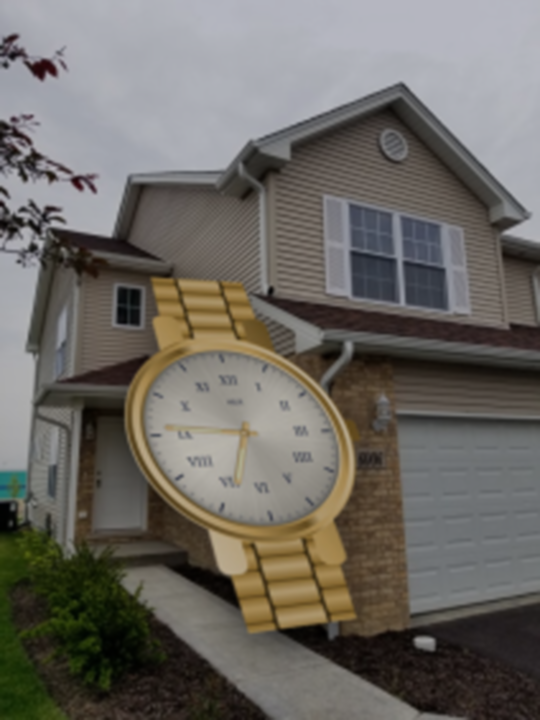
6:46
